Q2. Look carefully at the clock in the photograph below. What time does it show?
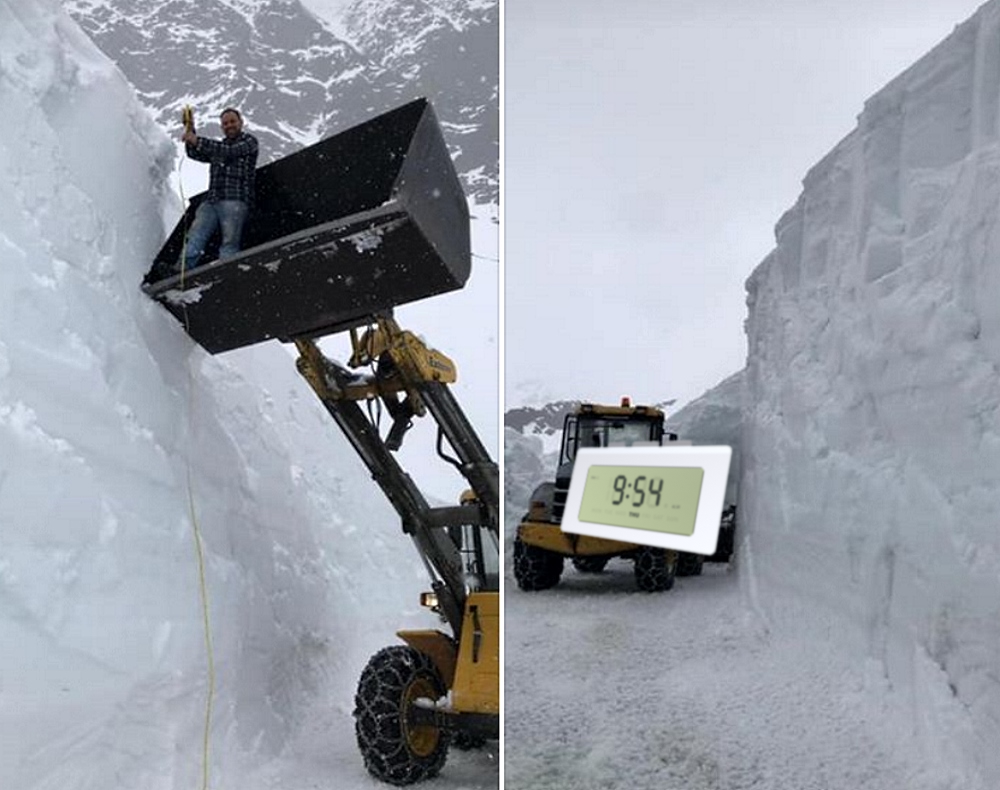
9:54
